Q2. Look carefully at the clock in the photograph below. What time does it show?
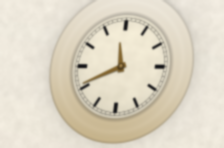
11:41
